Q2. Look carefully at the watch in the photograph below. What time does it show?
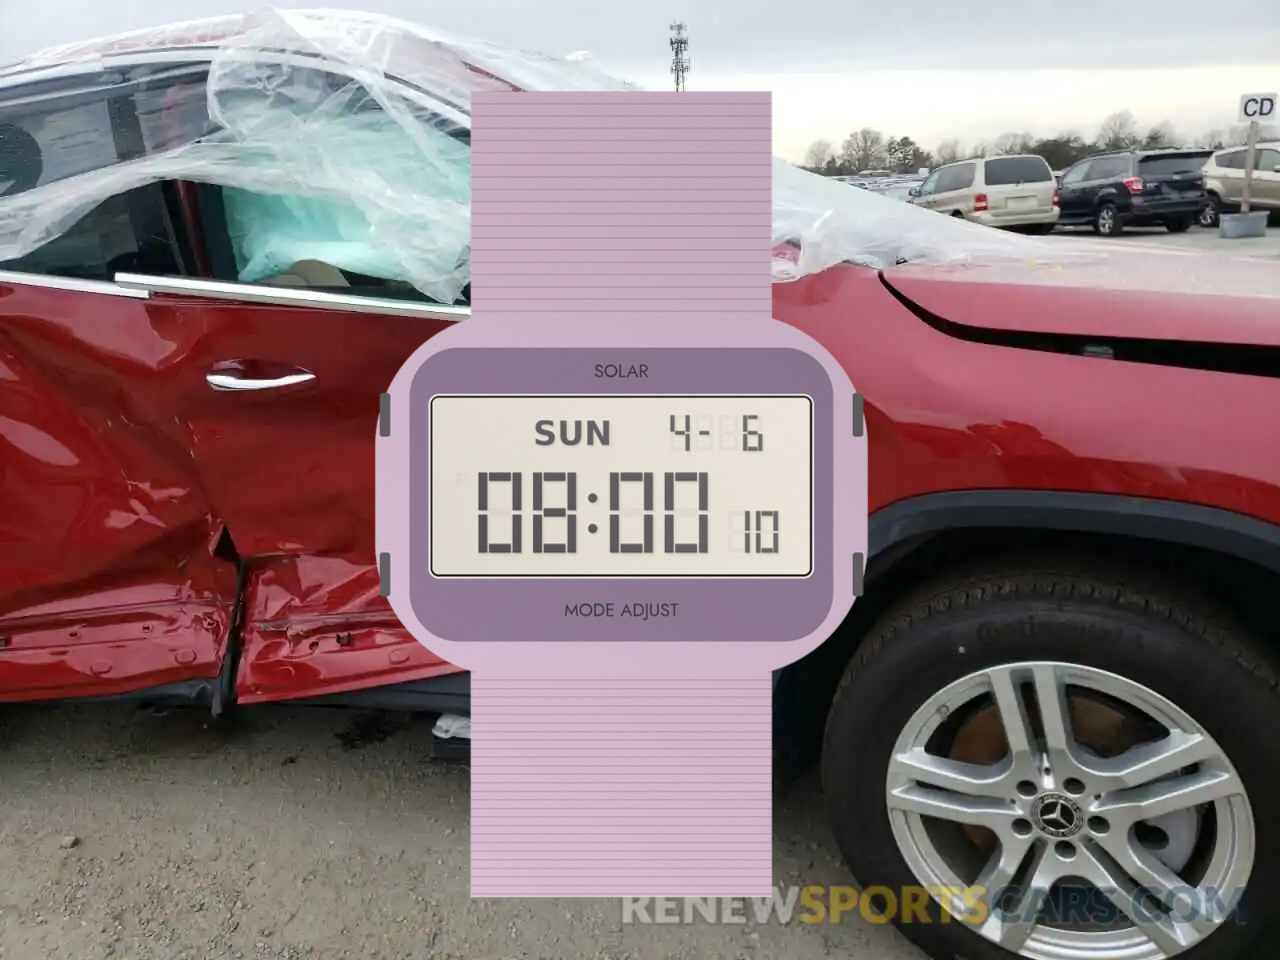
8:00:10
